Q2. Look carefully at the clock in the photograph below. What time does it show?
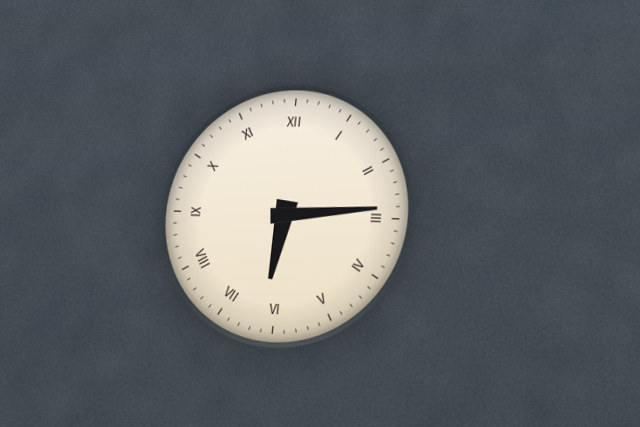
6:14
